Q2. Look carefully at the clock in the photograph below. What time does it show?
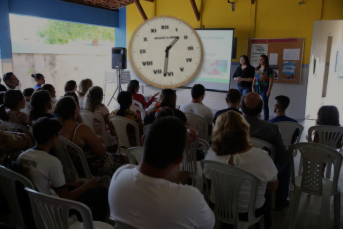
1:32
